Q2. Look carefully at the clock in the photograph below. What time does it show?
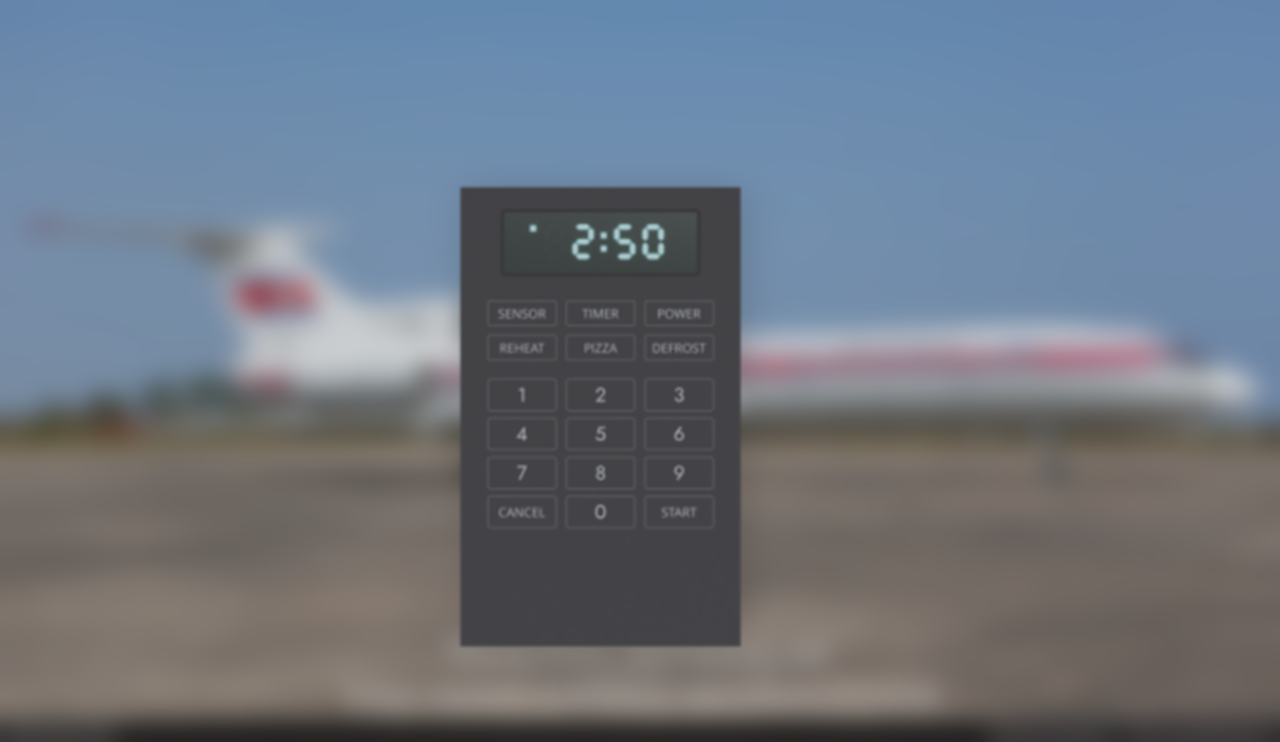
2:50
